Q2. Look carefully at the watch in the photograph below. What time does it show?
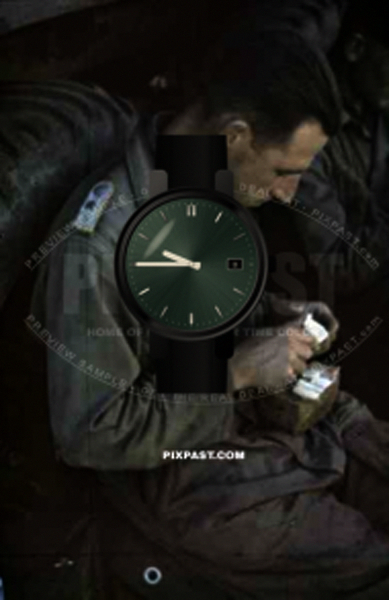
9:45
